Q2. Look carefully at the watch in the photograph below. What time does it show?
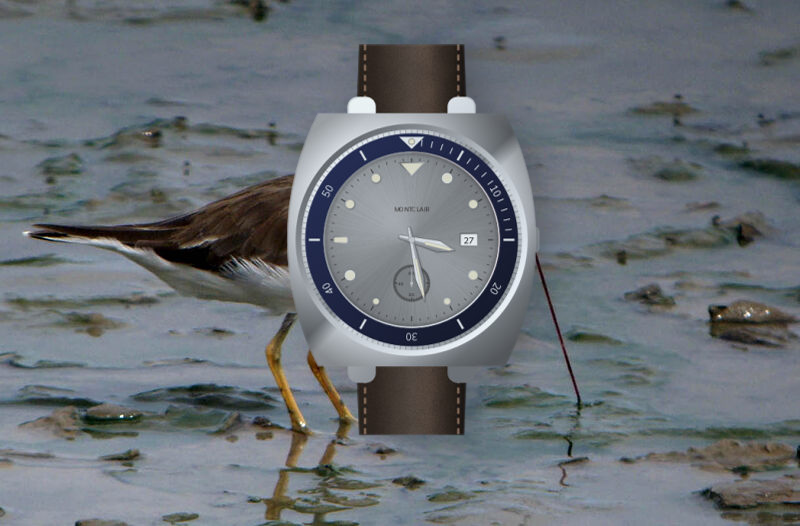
3:28
